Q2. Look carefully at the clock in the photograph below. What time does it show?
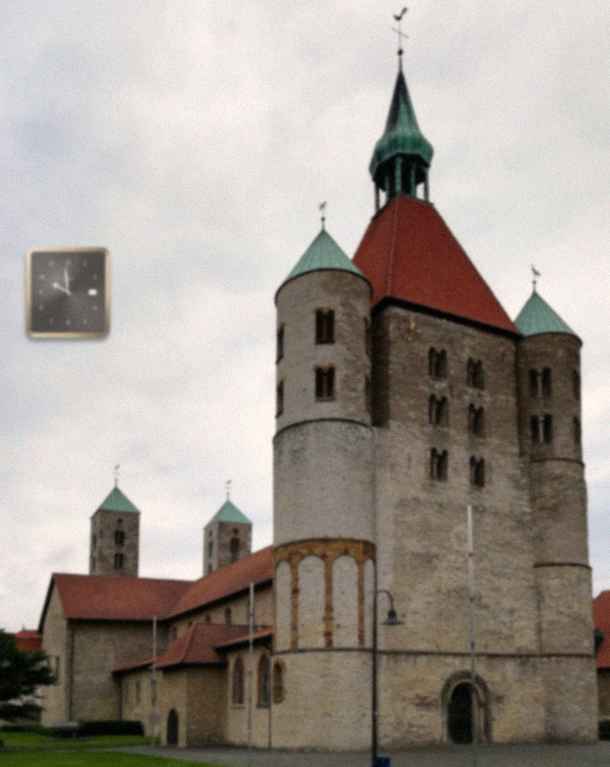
9:59
